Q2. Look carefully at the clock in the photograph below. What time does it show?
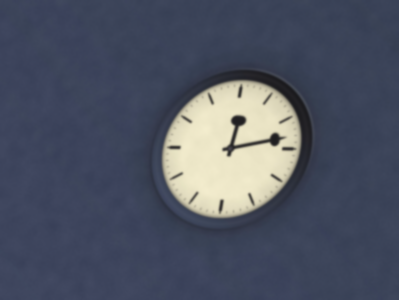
12:13
